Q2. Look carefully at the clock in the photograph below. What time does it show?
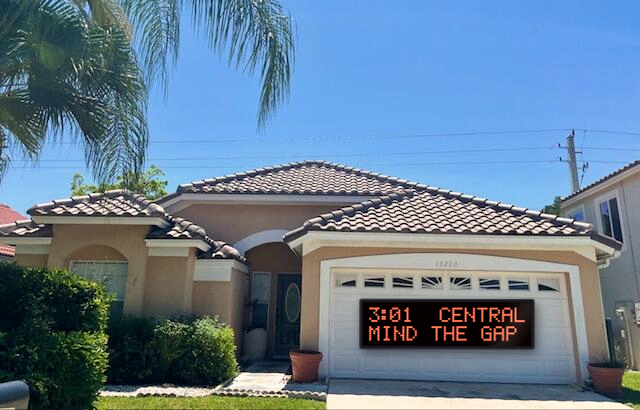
3:01
